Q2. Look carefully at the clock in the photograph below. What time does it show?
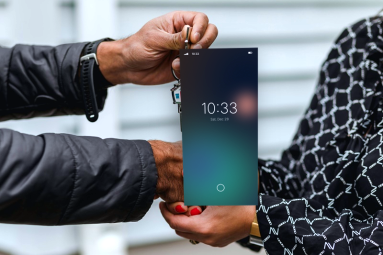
10:33
